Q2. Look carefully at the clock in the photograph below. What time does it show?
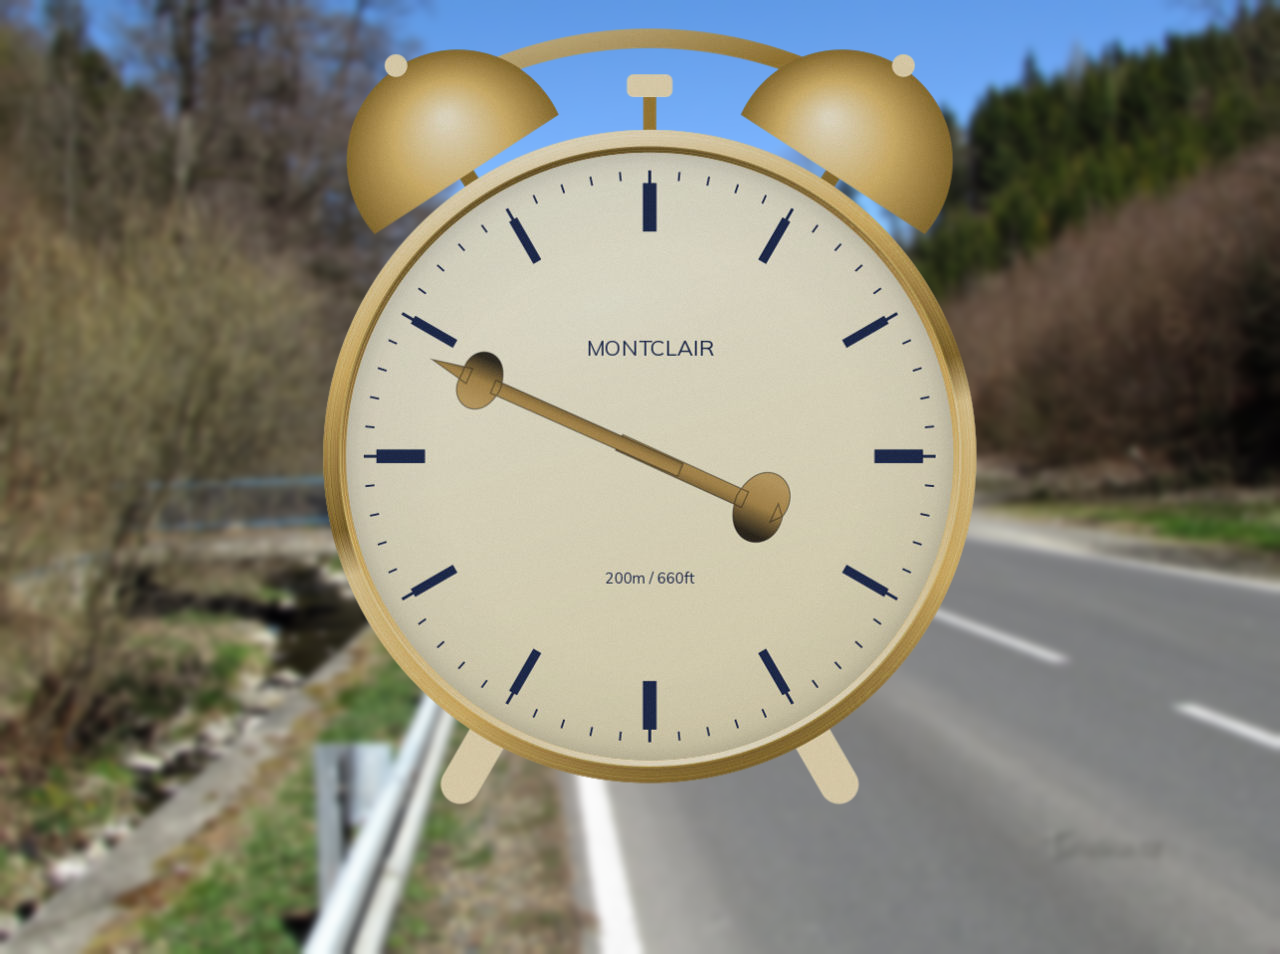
3:49
